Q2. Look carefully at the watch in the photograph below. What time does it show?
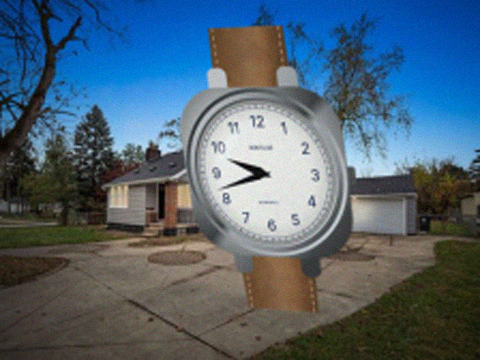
9:42
